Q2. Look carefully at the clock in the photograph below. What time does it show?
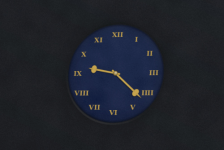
9:22
